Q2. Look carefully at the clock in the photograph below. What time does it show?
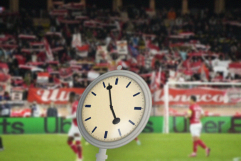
4:57
